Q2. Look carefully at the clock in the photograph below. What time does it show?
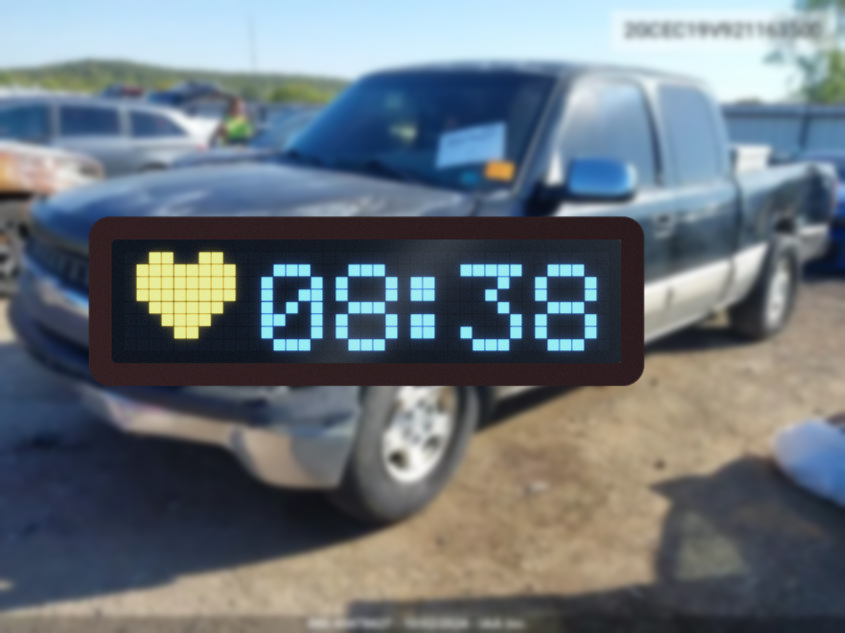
8:38
